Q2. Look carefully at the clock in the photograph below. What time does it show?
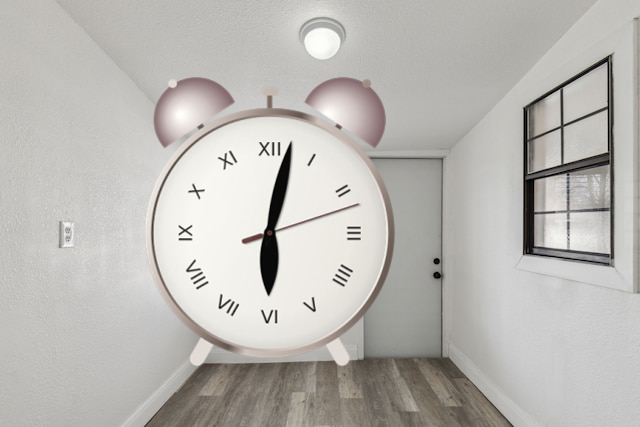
6:02:12
